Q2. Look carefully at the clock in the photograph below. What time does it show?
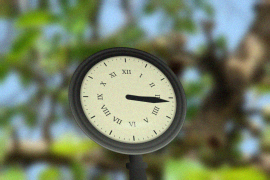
3:16
